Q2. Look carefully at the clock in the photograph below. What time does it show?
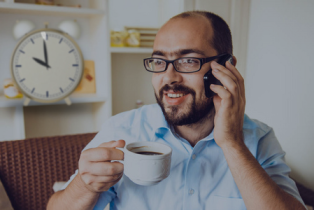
9:59
